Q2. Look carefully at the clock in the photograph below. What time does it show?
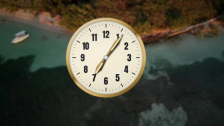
7:06
